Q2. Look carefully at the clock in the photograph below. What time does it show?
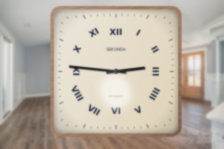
2:46
